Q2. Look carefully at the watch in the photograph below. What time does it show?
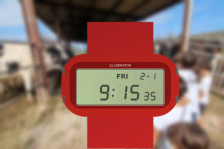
9:15:35
